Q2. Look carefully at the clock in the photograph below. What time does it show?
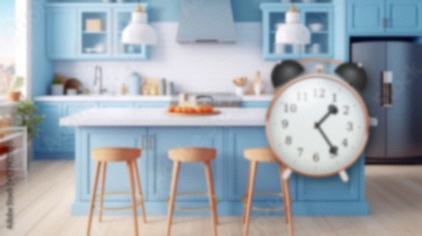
1:24
